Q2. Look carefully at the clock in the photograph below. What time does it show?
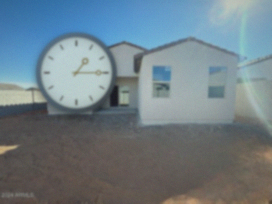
1:15
